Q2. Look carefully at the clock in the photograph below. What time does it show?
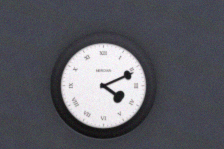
4:11
